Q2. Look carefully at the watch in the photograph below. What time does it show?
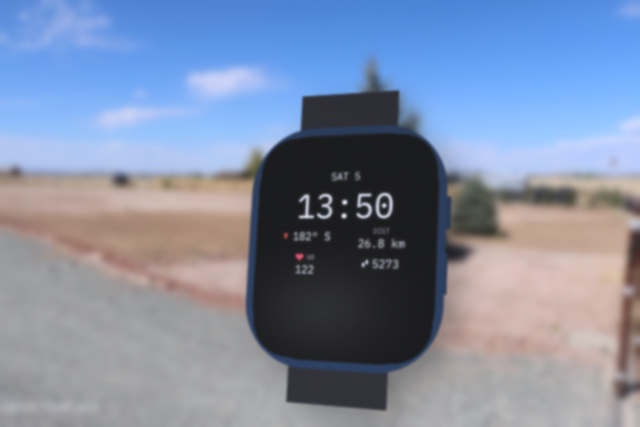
13:50
